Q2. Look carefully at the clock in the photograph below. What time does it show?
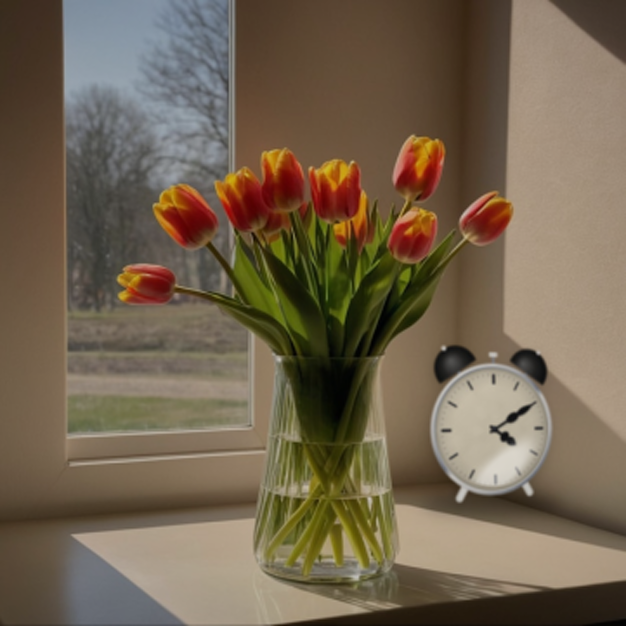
4:10
